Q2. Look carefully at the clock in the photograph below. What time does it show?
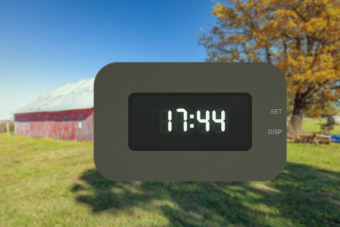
17:44
